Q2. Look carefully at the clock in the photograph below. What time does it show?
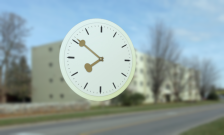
7:51
